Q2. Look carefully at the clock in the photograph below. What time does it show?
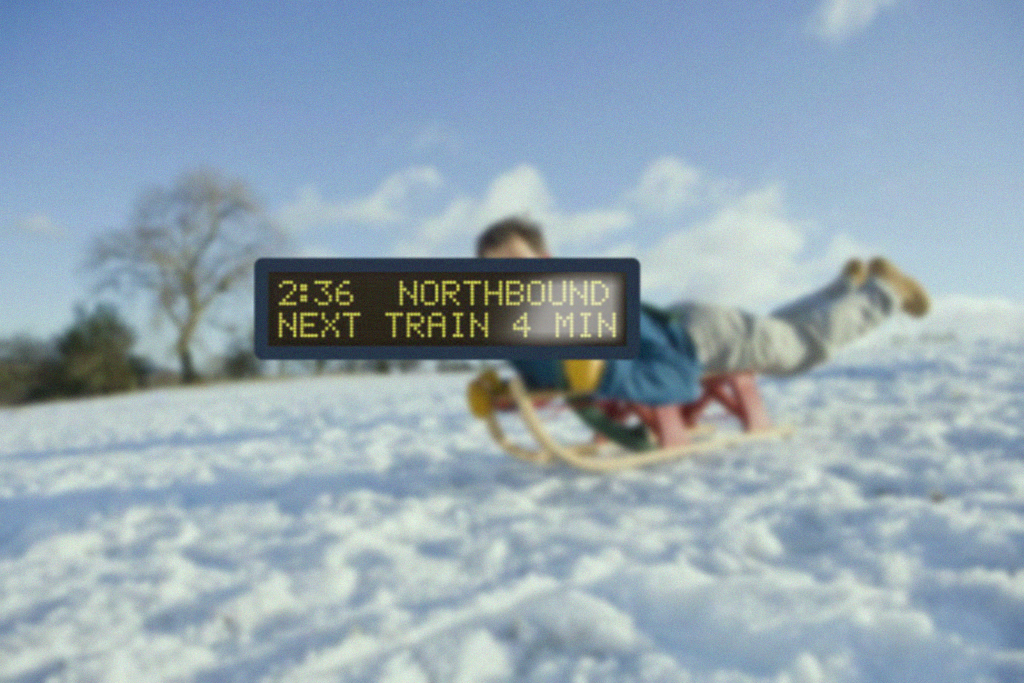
2:36
